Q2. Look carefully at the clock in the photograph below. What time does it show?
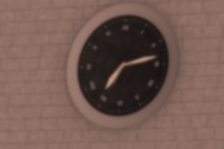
7:13
